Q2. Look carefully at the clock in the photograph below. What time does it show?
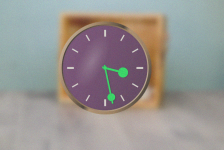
3:28
